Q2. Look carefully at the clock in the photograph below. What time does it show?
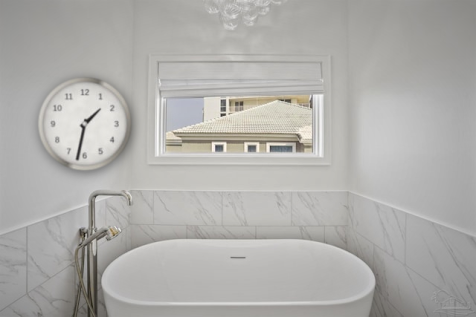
1:32
